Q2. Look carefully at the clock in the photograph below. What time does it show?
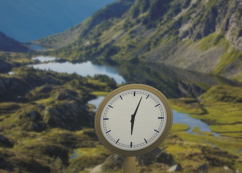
6:03
